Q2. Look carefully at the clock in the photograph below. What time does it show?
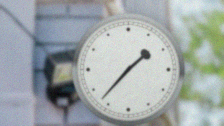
1:37
